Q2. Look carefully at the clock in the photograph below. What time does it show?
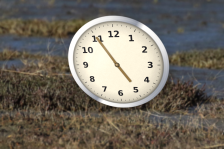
4:55
